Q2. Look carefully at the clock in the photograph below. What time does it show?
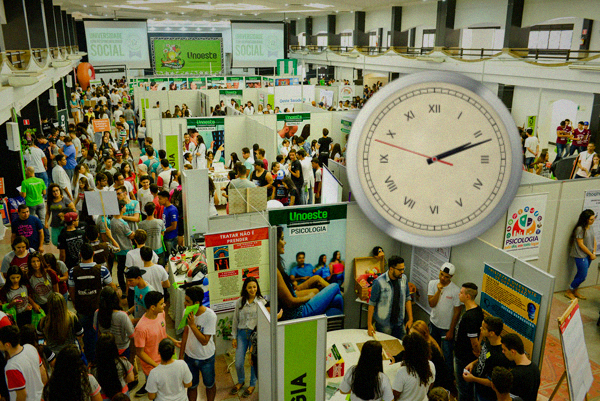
2:11:48
